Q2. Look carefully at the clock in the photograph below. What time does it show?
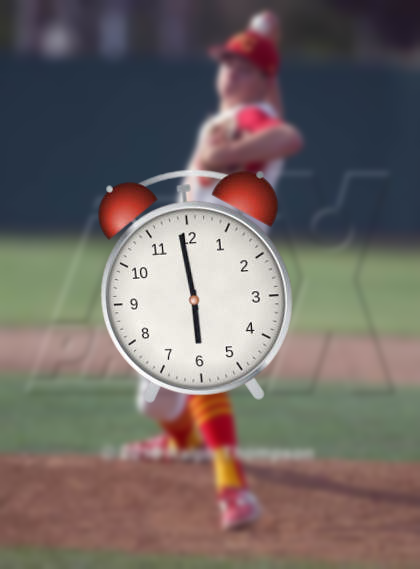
5:59
